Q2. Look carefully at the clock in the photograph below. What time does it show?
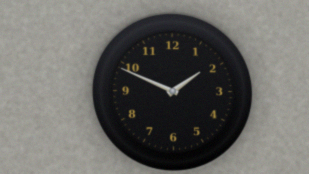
1:49
